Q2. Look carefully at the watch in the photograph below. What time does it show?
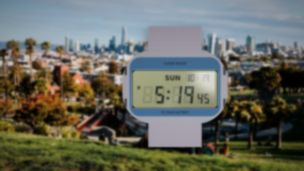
5:19:45
